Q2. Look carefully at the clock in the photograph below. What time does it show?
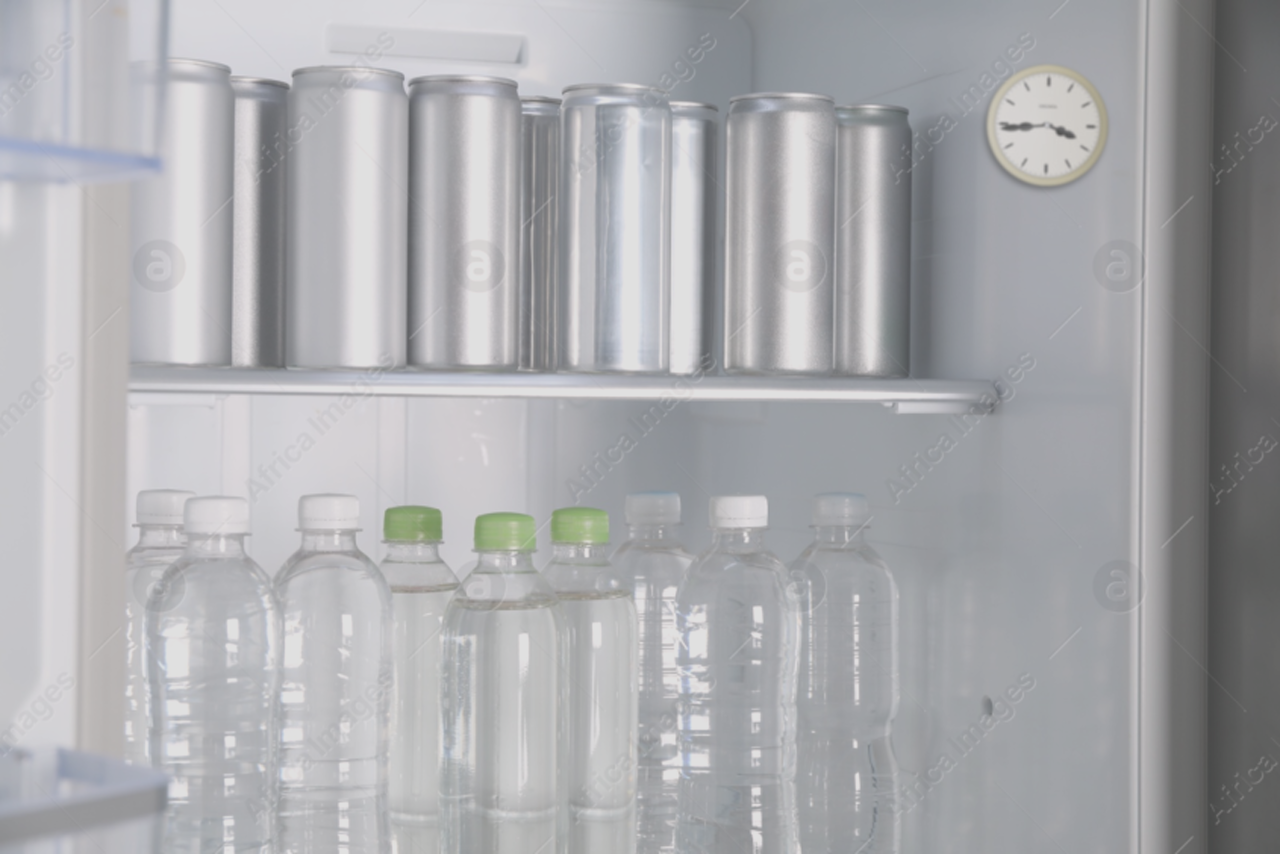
3:44
